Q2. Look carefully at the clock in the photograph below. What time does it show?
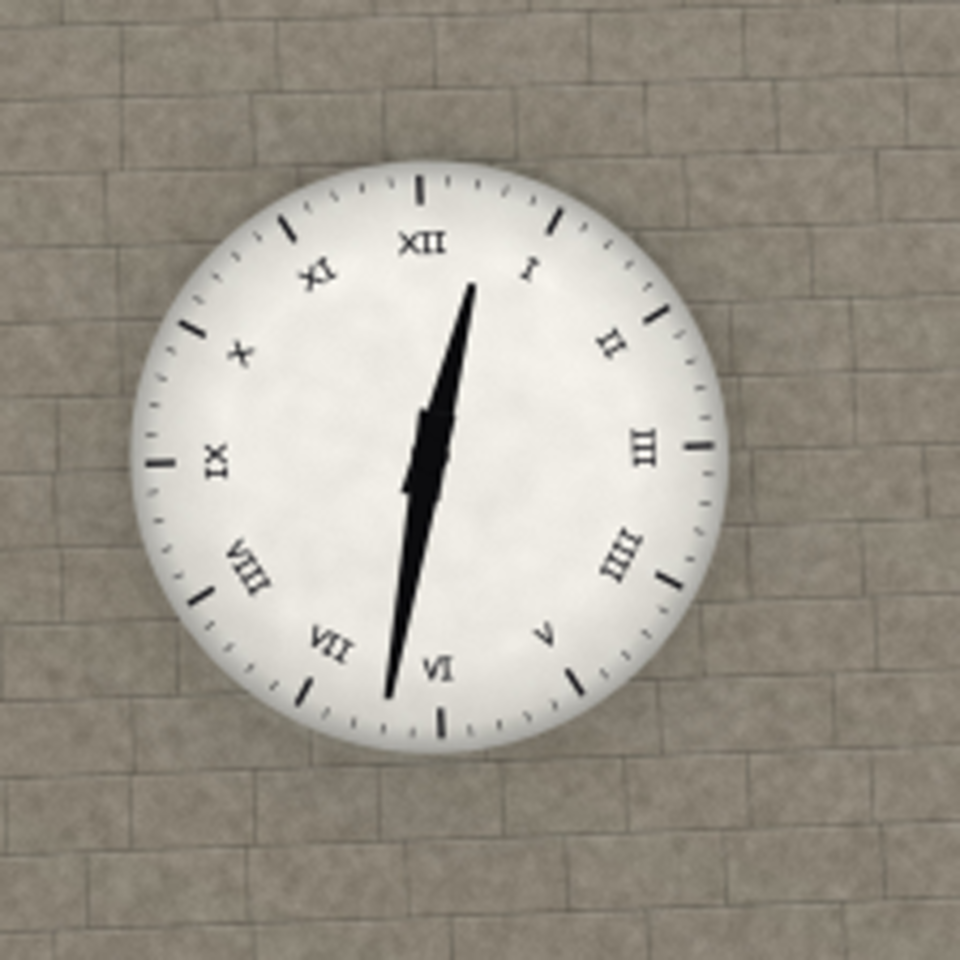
12:32
